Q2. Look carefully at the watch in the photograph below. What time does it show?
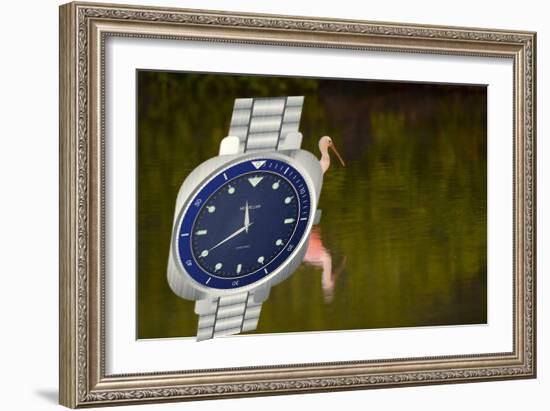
11:40
